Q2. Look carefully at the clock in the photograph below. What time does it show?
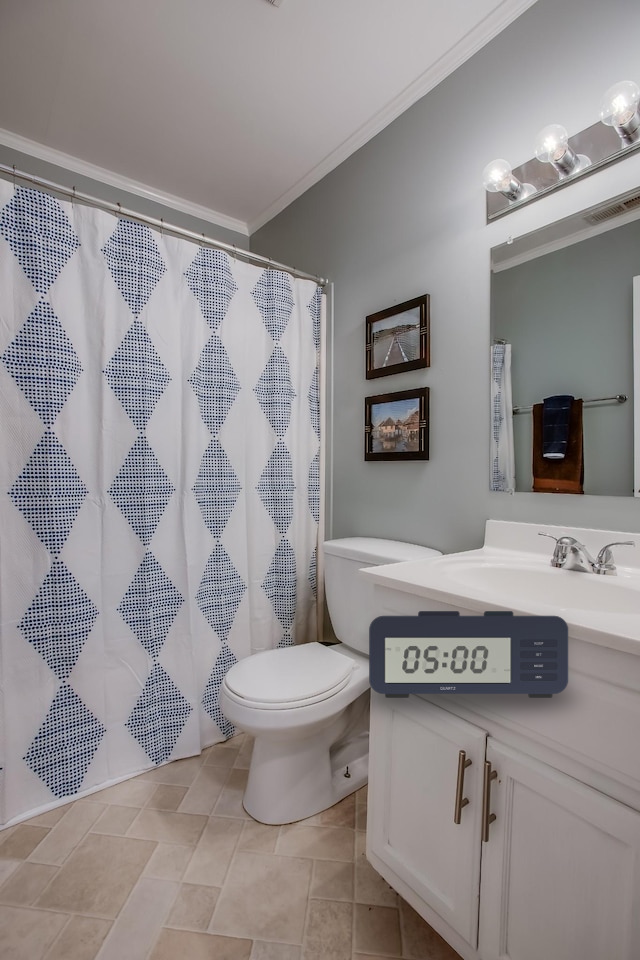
5:00
